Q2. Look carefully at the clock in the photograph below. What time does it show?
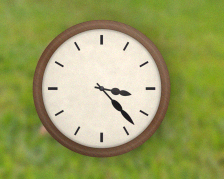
3:23
